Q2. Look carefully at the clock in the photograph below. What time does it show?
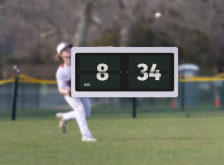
8:34
